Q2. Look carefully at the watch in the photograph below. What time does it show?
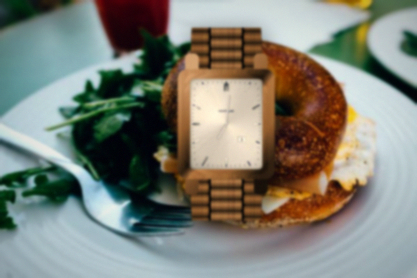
7:01
